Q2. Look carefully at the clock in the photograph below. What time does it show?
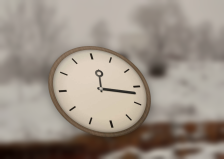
12:17
